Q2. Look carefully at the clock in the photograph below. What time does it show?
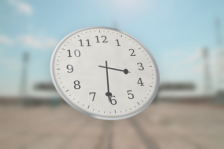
3:31
